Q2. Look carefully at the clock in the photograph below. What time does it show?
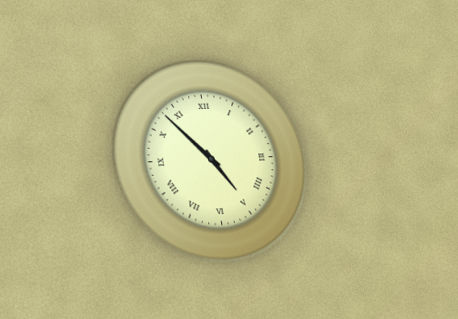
4:53
